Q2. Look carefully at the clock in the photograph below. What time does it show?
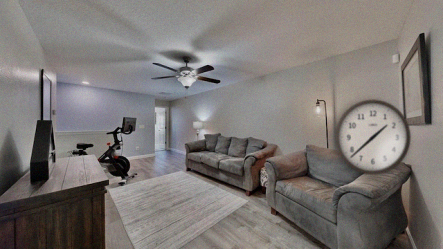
1:38
